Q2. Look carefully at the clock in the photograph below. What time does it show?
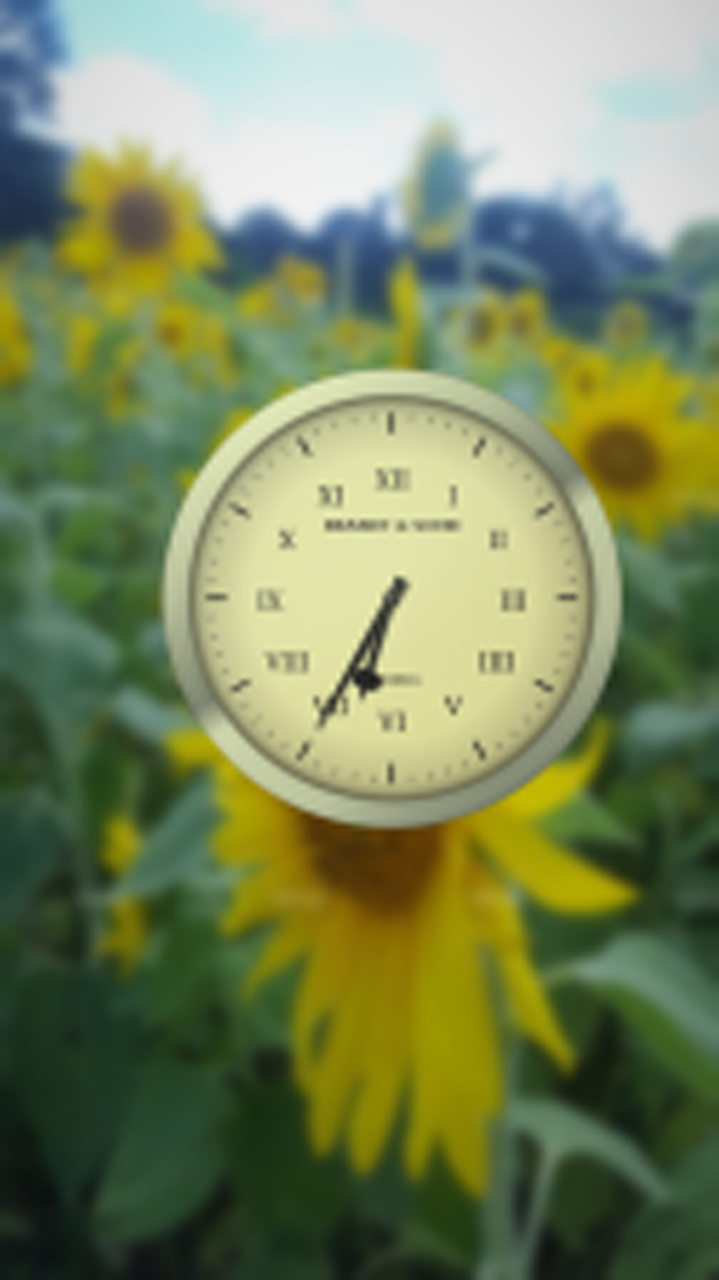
6:35
